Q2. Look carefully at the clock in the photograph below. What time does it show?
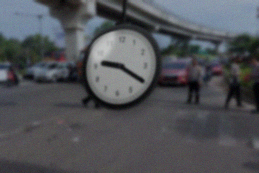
9:20
